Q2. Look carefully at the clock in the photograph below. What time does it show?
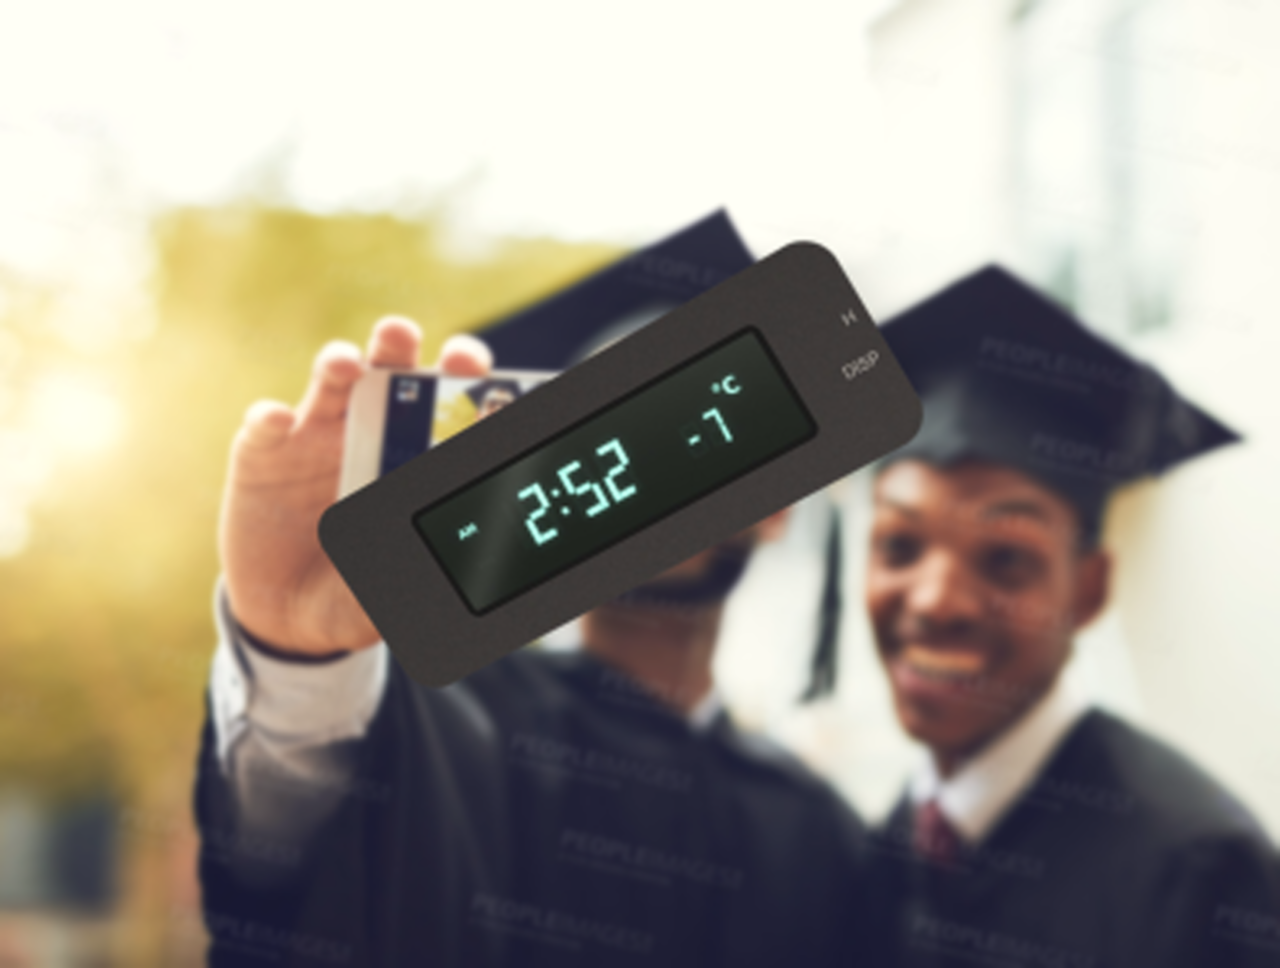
2:52
